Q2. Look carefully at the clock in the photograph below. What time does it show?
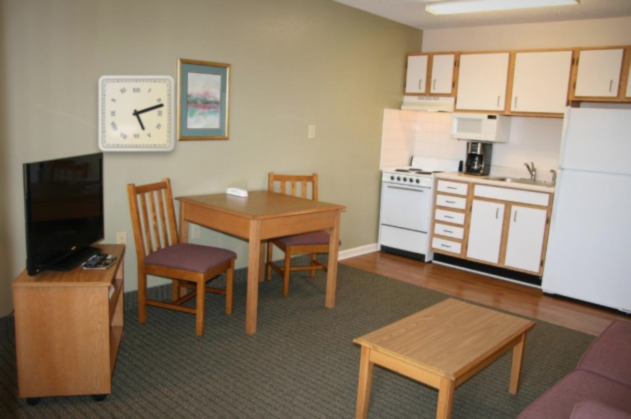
5:12
